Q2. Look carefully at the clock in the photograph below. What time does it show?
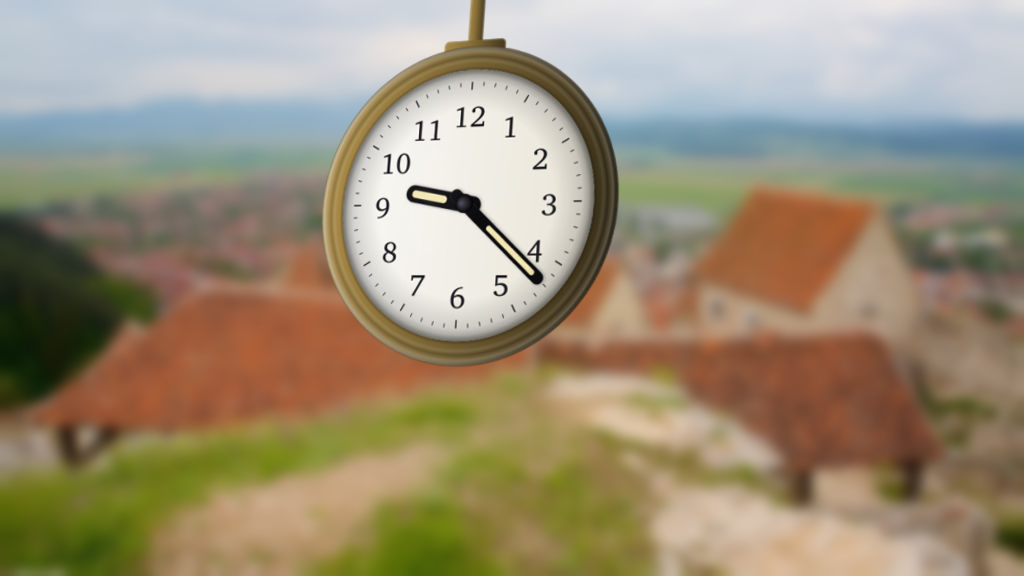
9:22
